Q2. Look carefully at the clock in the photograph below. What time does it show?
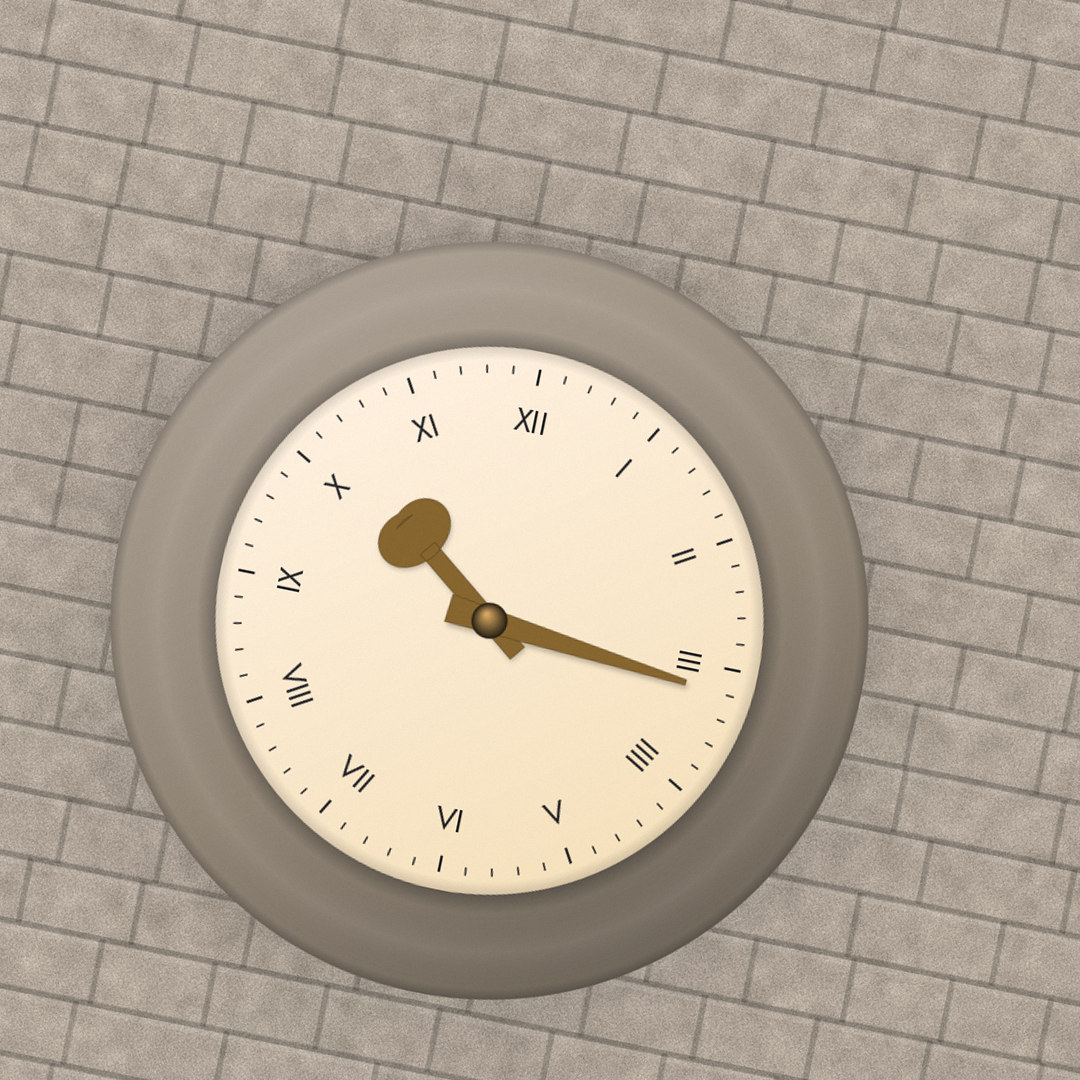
10:16
